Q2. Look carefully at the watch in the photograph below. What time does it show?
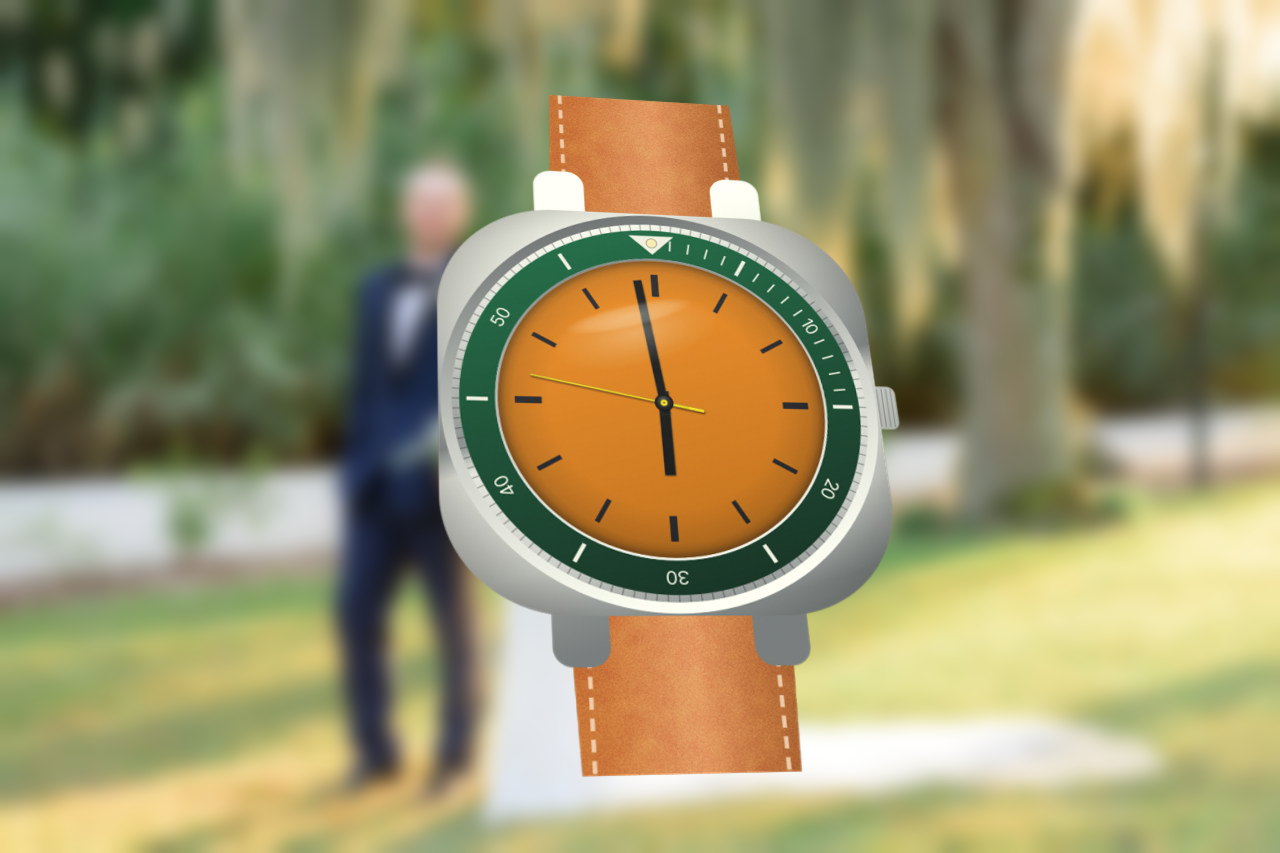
5:58:47
